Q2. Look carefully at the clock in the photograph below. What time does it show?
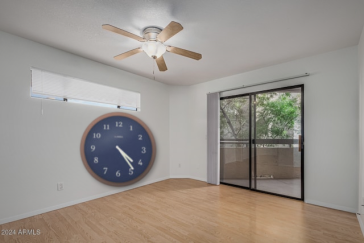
4:24
